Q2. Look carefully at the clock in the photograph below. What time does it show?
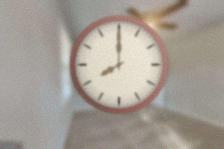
8:00
